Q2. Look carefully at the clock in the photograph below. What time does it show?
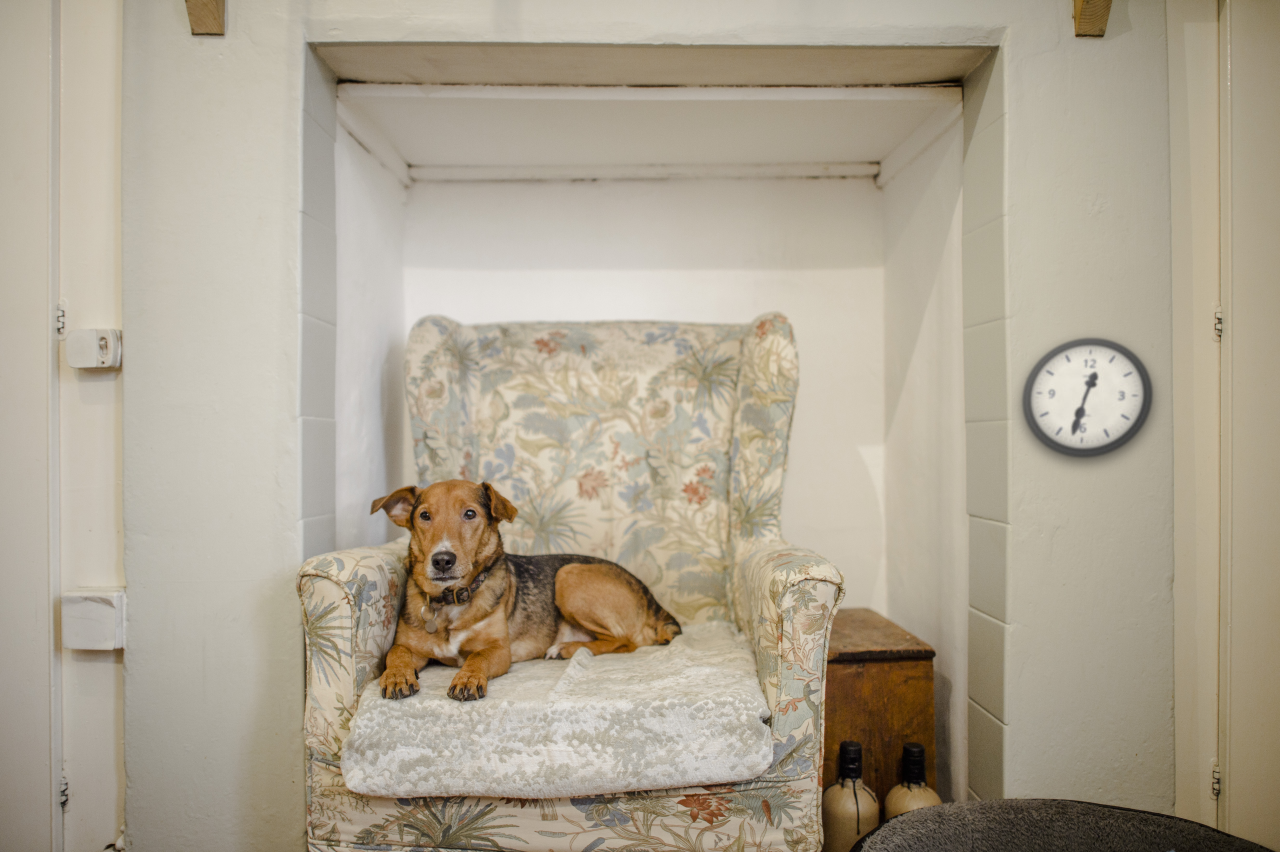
12:32
